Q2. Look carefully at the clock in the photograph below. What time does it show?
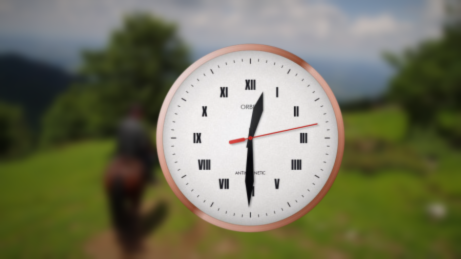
12:30:13
